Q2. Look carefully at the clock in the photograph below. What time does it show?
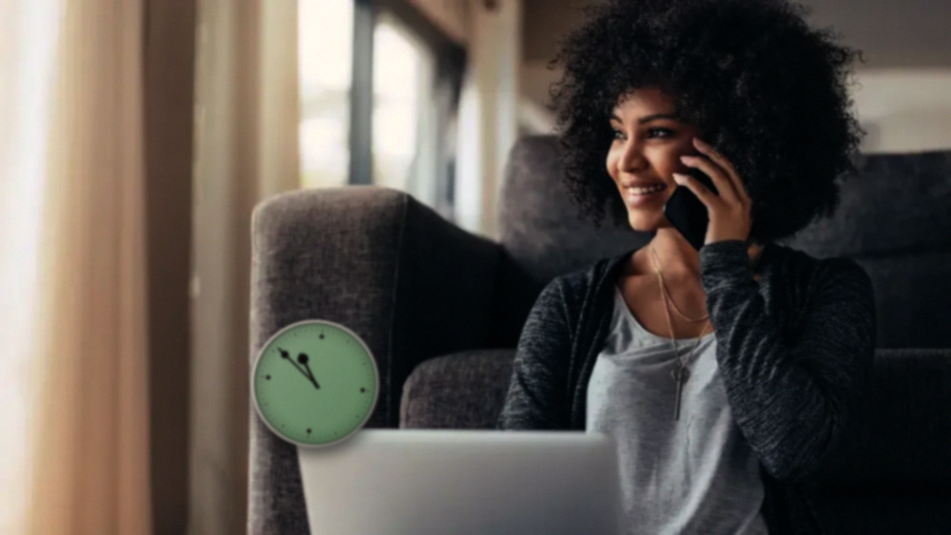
10:51
